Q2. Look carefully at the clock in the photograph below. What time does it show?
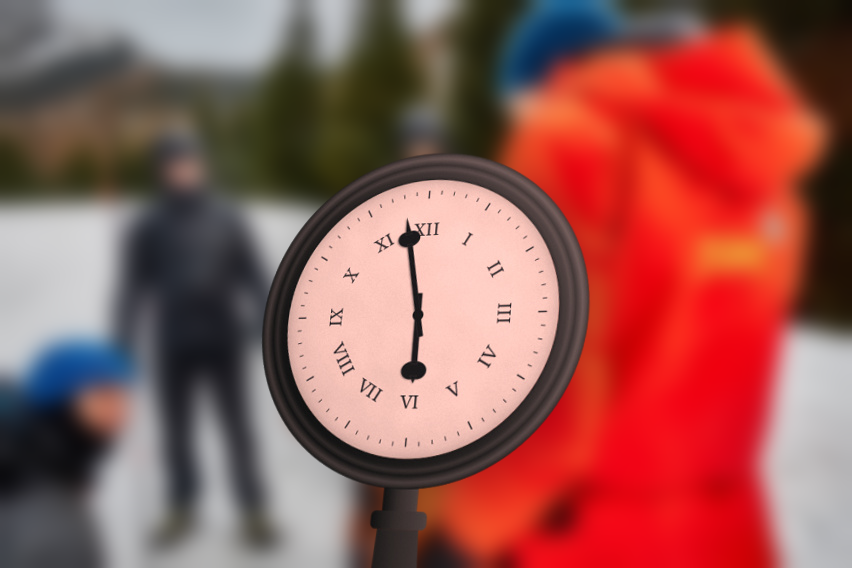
5:58
